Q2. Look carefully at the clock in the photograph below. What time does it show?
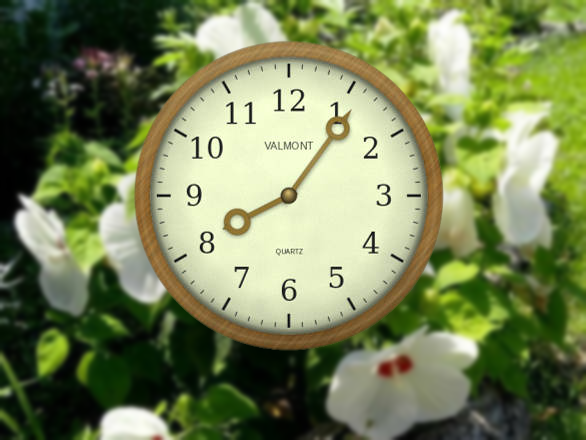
8:06
